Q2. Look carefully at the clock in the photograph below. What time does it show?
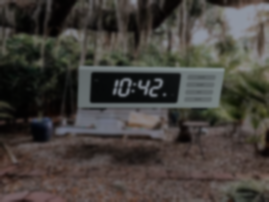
10:42
